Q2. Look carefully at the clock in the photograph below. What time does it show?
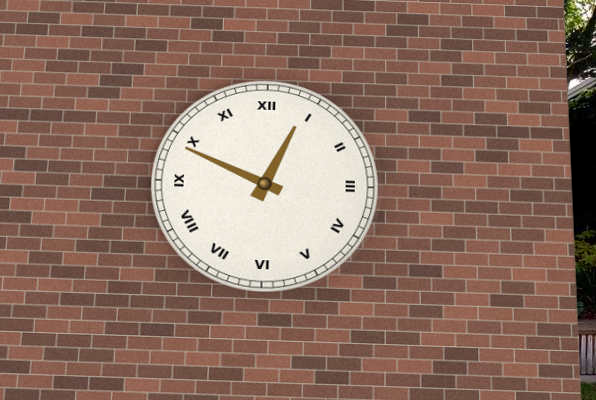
12:49
